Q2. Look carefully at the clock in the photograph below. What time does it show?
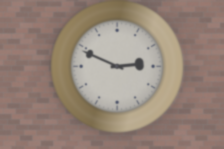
2:49
